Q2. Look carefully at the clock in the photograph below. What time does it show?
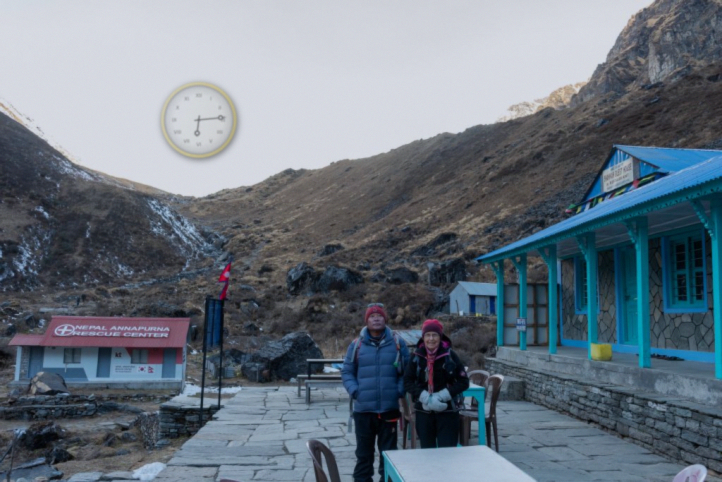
6:14
